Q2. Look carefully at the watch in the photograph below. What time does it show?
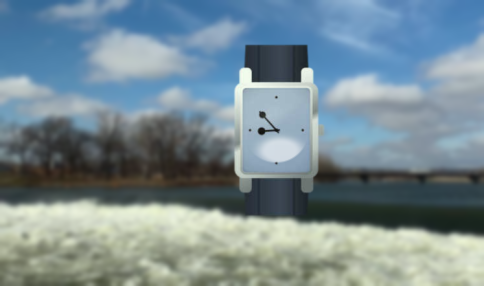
8:53
